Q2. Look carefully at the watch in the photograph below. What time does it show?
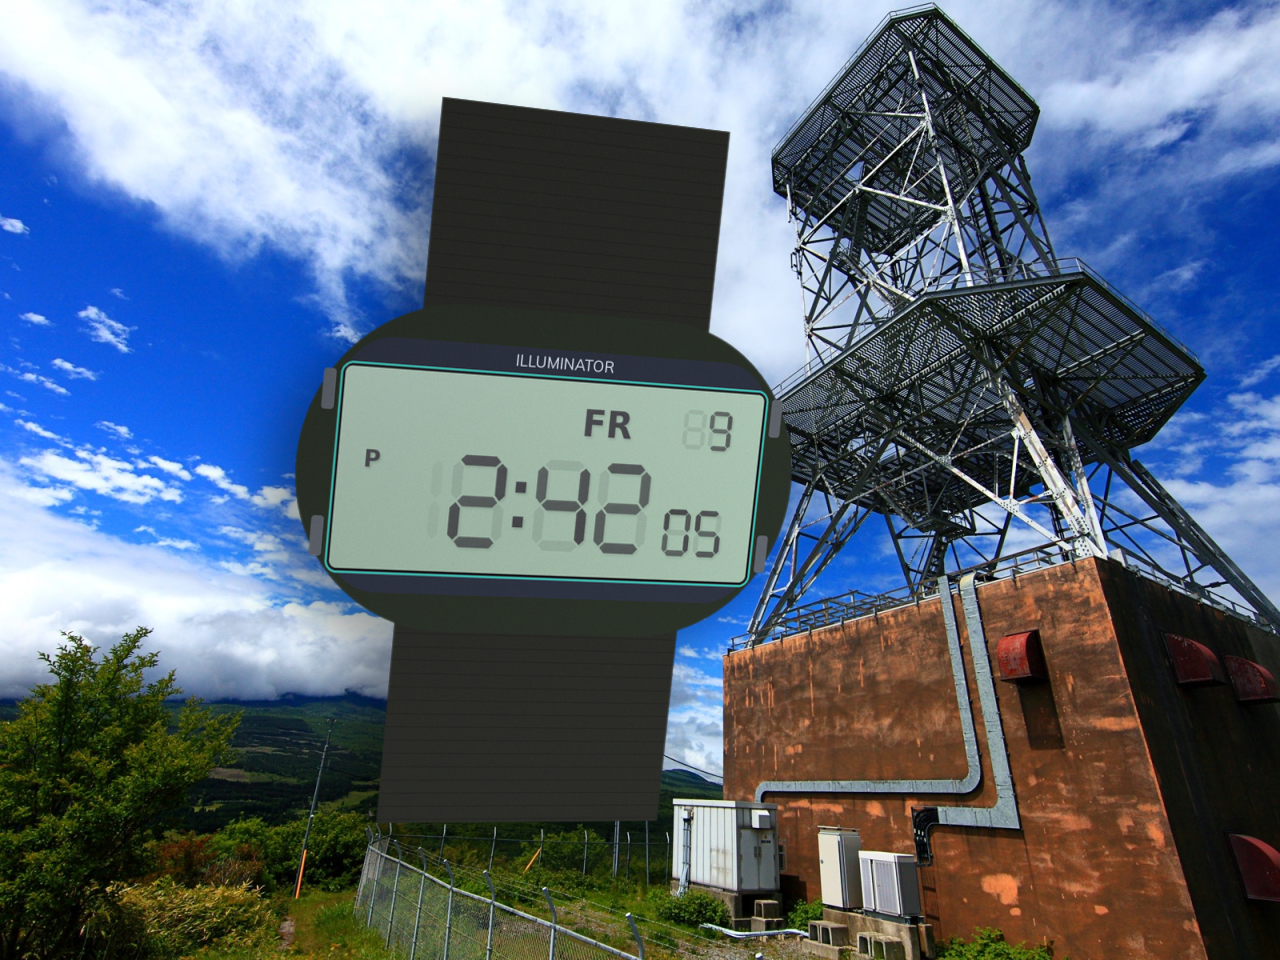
2:42:05
